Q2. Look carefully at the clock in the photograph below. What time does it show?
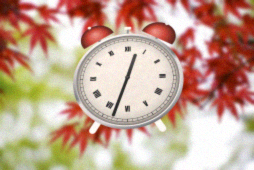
12:33
